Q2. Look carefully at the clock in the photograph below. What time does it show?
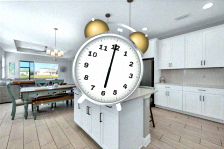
6:00
